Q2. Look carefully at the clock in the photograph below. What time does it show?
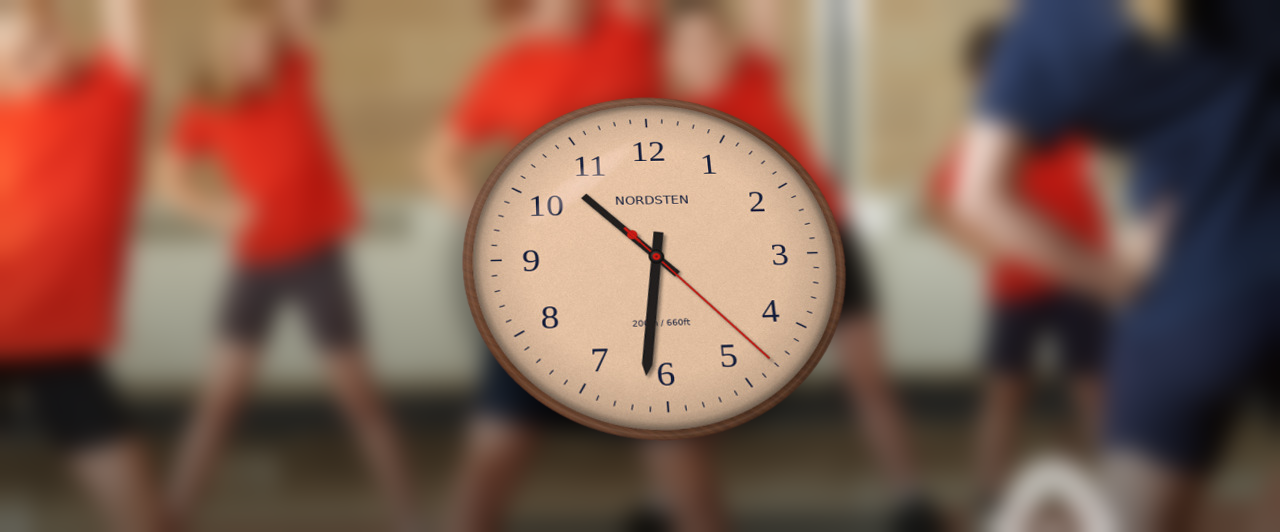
10:31:23
